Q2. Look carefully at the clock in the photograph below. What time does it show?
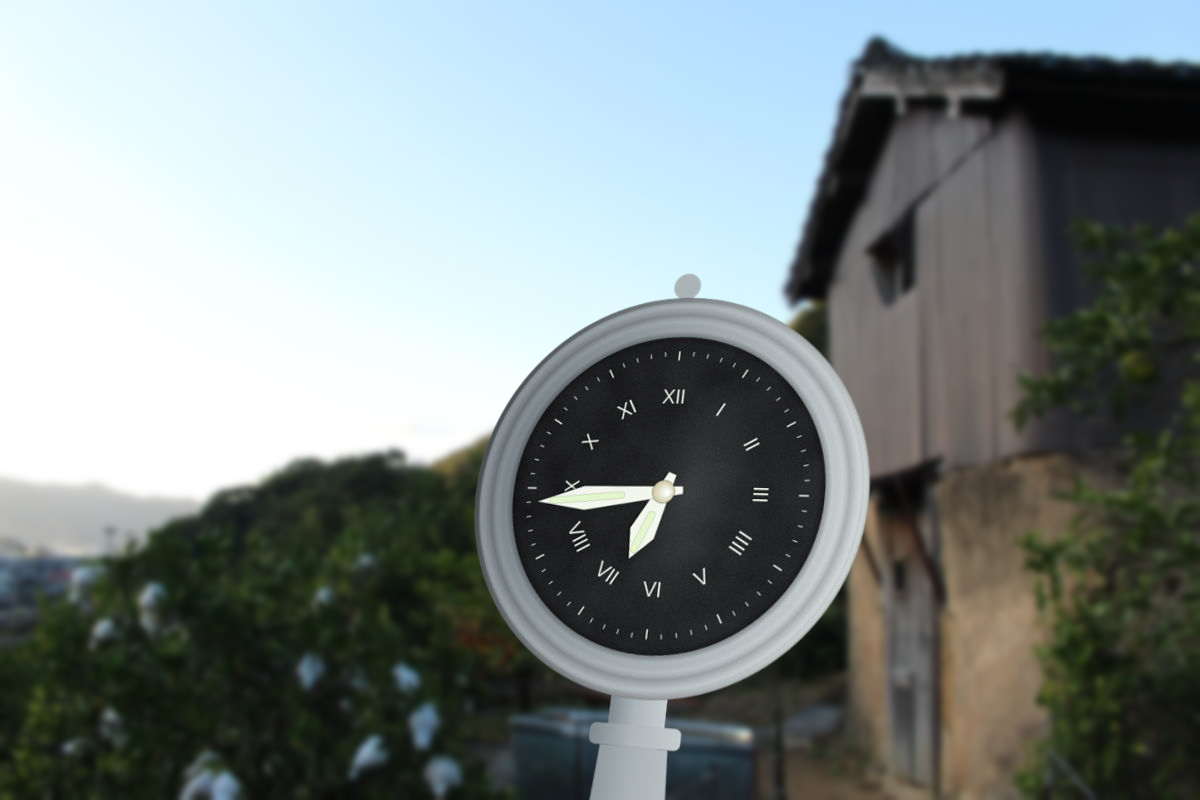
6:44
